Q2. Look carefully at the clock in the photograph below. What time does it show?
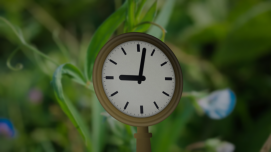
9:02
